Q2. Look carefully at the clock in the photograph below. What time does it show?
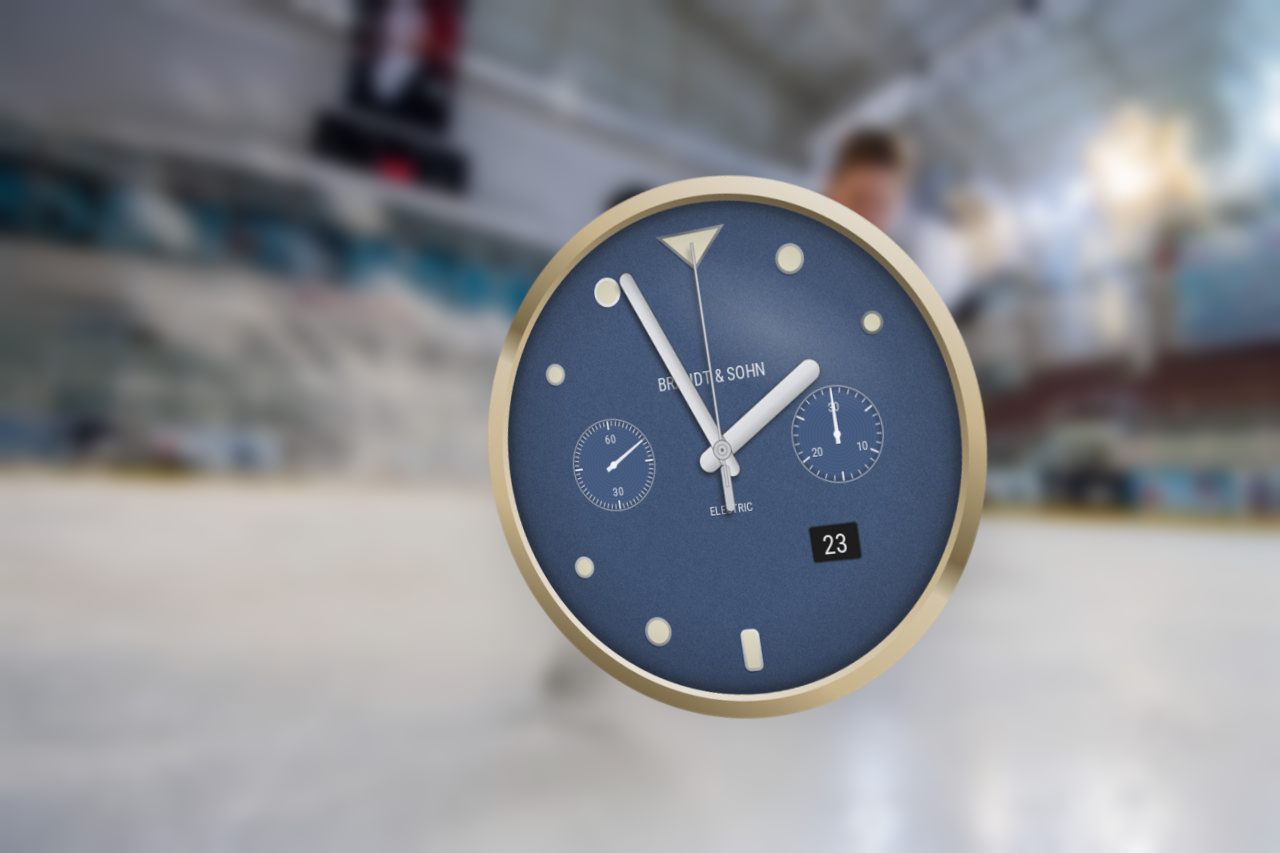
1:56:10
